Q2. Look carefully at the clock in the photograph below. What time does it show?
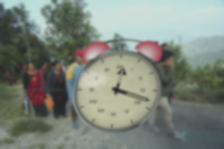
12:18
